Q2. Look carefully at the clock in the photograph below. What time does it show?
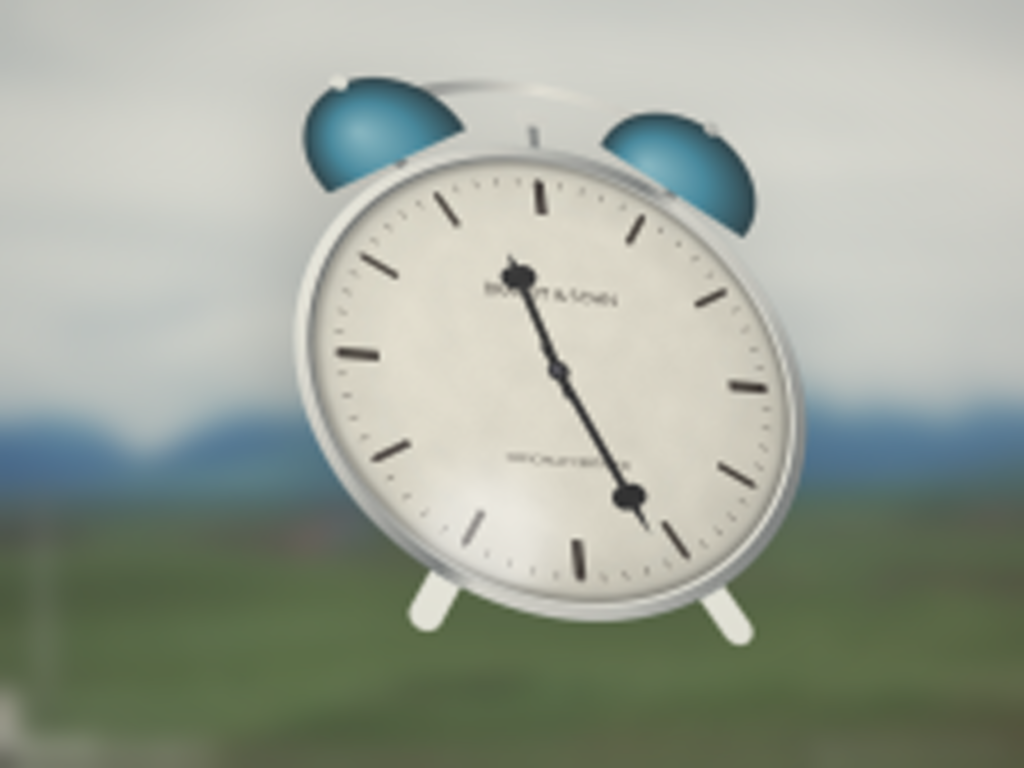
11:26
